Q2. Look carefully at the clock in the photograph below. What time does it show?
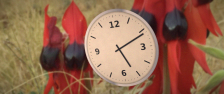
5:11
